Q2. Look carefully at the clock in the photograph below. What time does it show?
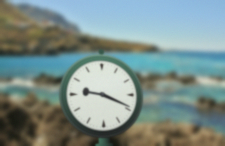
9:19
